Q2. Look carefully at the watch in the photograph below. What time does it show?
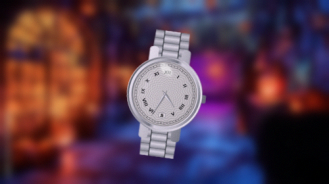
4:34
